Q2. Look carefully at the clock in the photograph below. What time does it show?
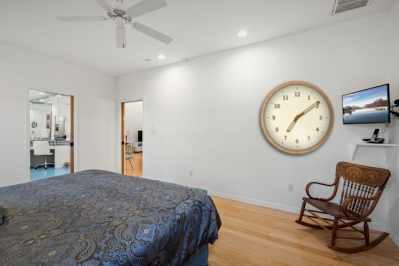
7:09
